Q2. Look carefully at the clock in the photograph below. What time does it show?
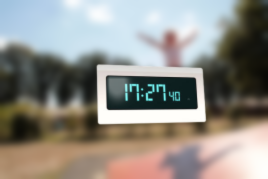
17:27:40
